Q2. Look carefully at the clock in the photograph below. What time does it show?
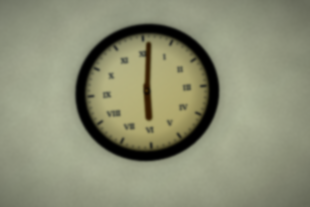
6:01
